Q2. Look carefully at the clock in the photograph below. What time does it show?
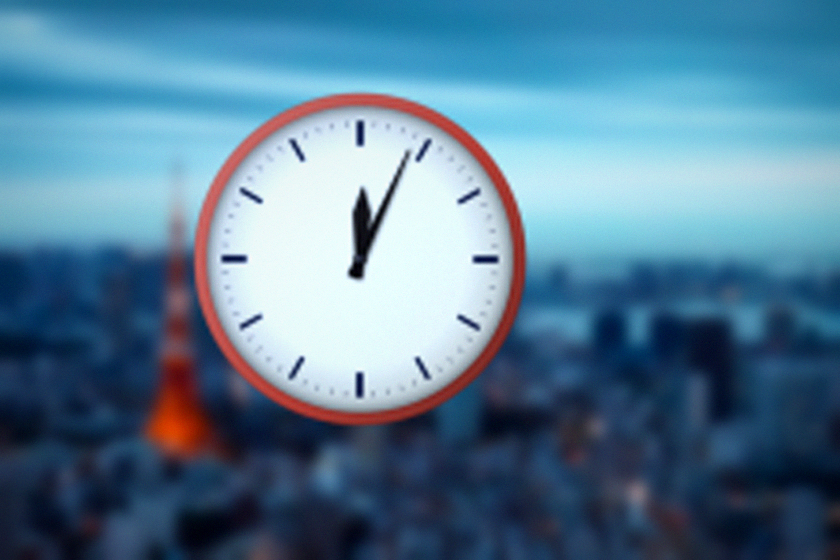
12:04
